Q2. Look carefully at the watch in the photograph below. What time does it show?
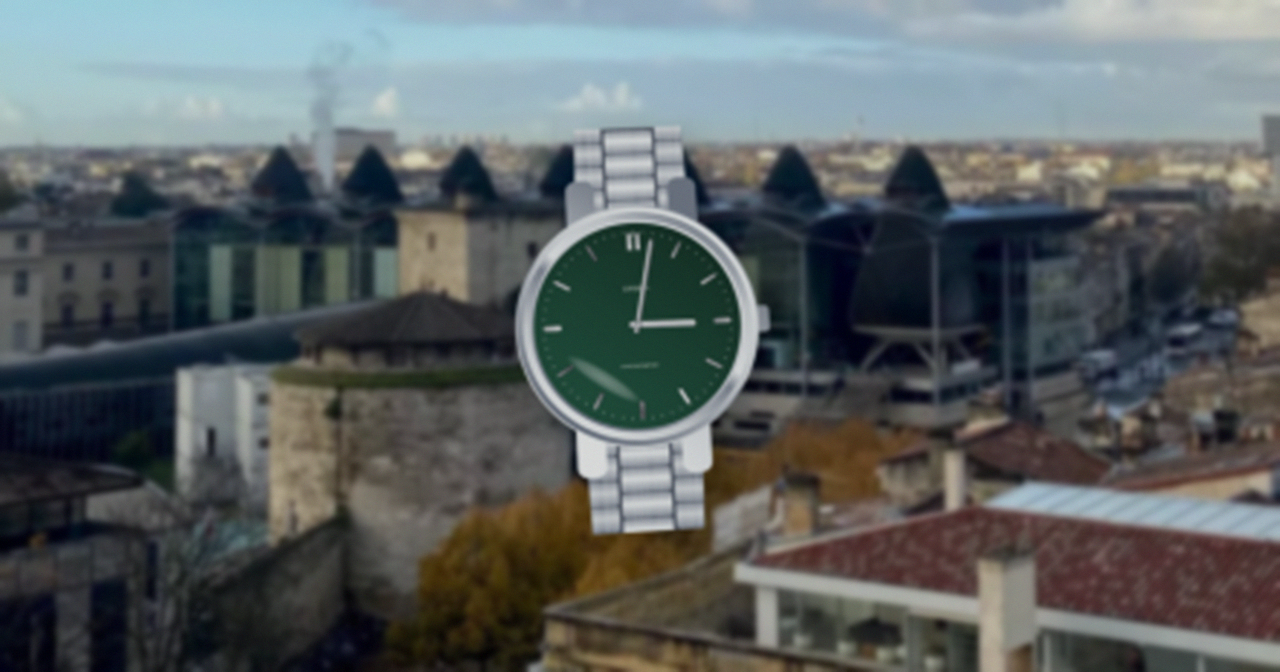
3:02
